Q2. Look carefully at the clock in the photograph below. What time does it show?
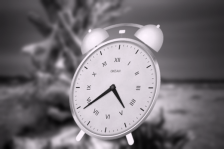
4:39
